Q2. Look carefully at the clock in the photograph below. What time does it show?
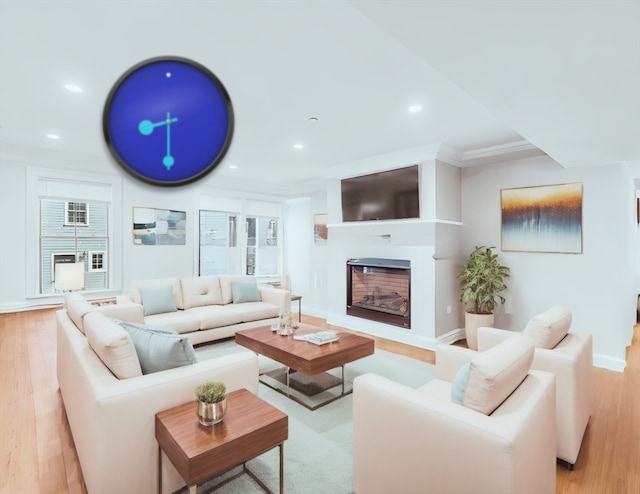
8:30
